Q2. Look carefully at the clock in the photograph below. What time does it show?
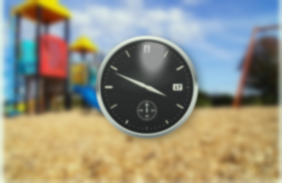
3:49
